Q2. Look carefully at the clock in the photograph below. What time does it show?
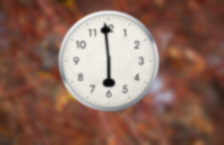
5:59
